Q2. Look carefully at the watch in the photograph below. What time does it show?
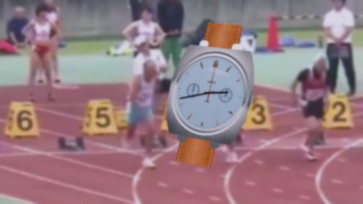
2:42
